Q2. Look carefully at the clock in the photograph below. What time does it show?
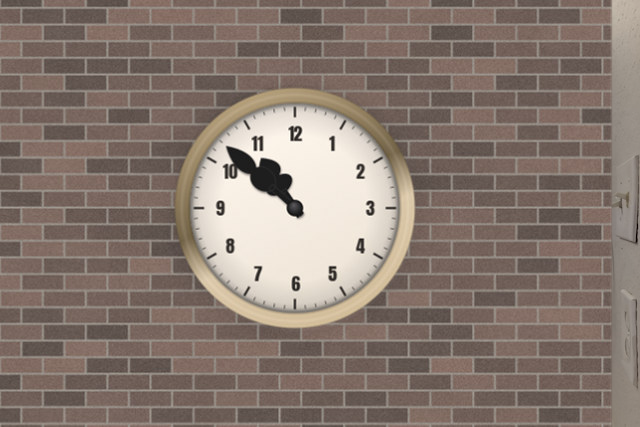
10:52
